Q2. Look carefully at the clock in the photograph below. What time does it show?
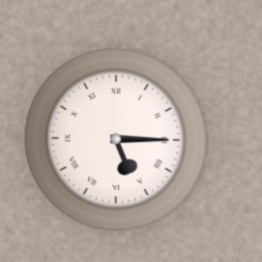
5:15
